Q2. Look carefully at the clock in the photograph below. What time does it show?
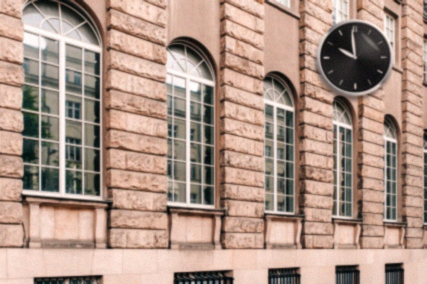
9:59
